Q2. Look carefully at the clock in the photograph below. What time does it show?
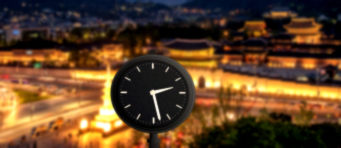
2:28
